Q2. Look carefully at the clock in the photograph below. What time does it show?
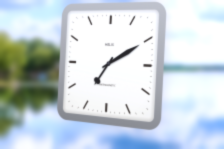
7:10
